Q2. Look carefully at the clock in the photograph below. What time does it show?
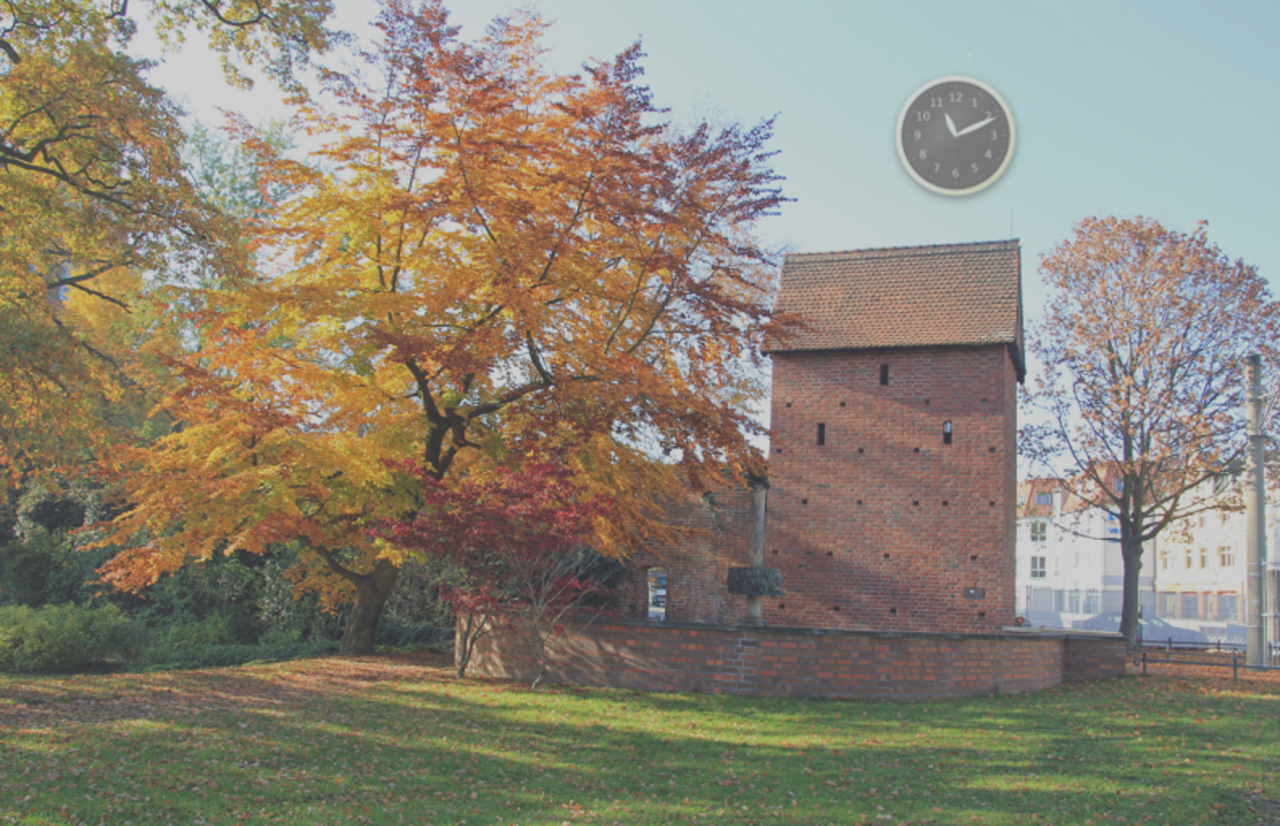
11:11
